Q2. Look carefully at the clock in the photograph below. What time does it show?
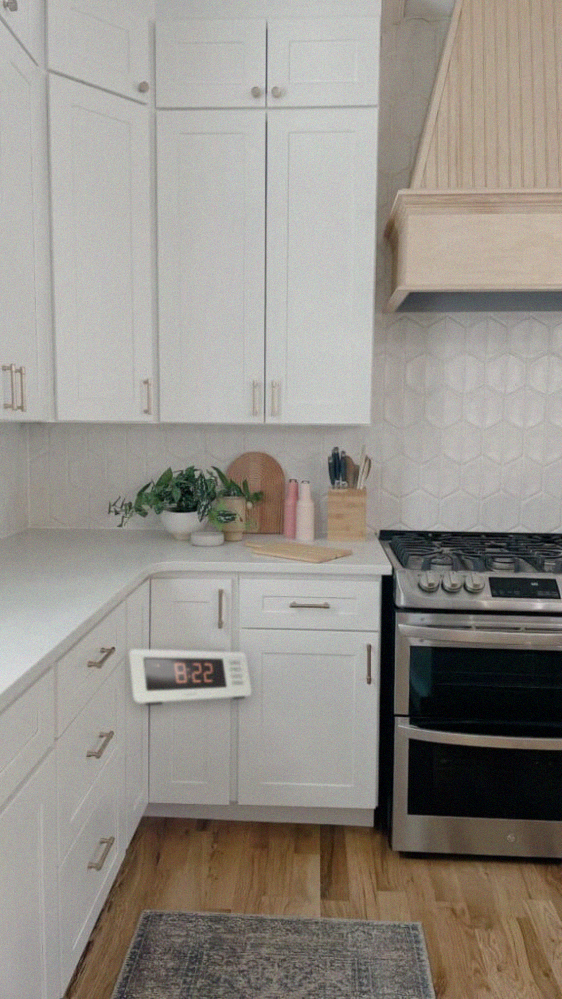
8:22
